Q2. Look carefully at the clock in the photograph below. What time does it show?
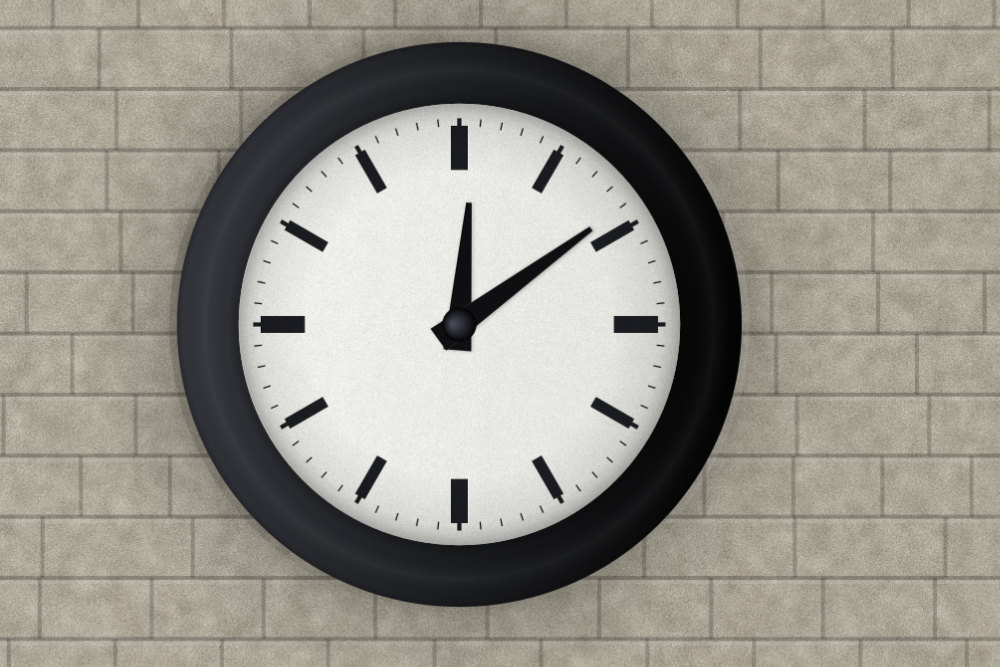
12:09
